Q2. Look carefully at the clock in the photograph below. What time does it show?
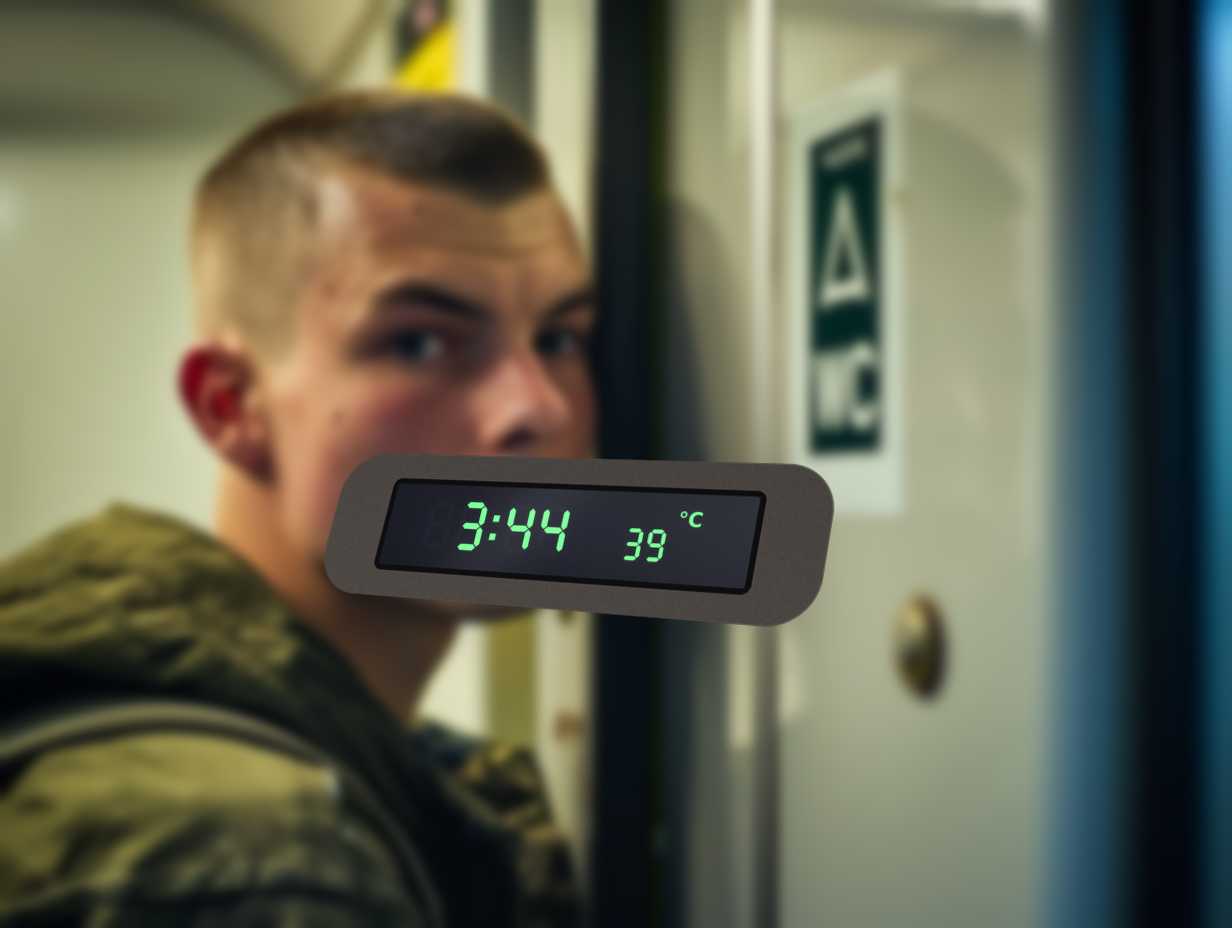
3:44
